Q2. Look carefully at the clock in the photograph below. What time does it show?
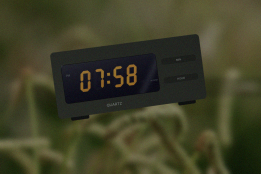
7:58
